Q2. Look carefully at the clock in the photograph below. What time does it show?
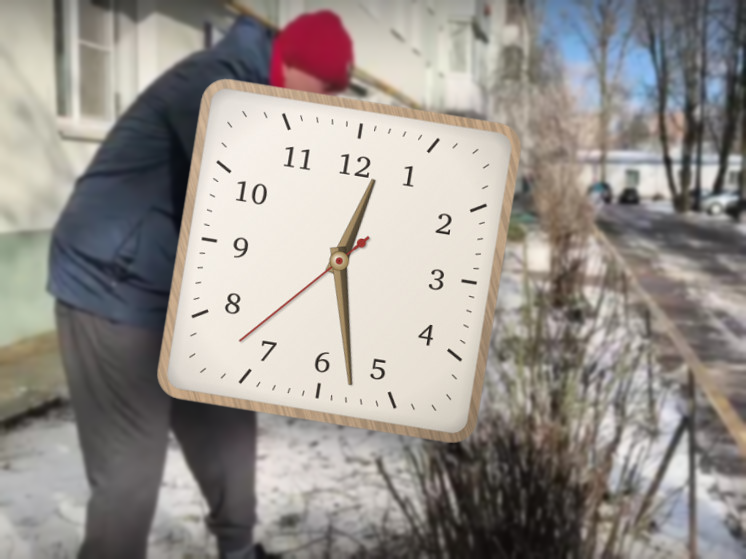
12:27:37
